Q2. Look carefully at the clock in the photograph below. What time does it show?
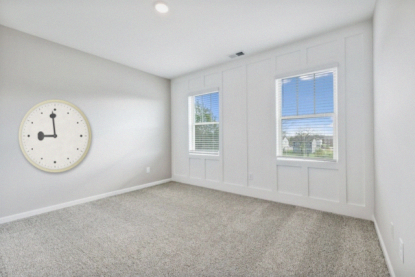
8:59
